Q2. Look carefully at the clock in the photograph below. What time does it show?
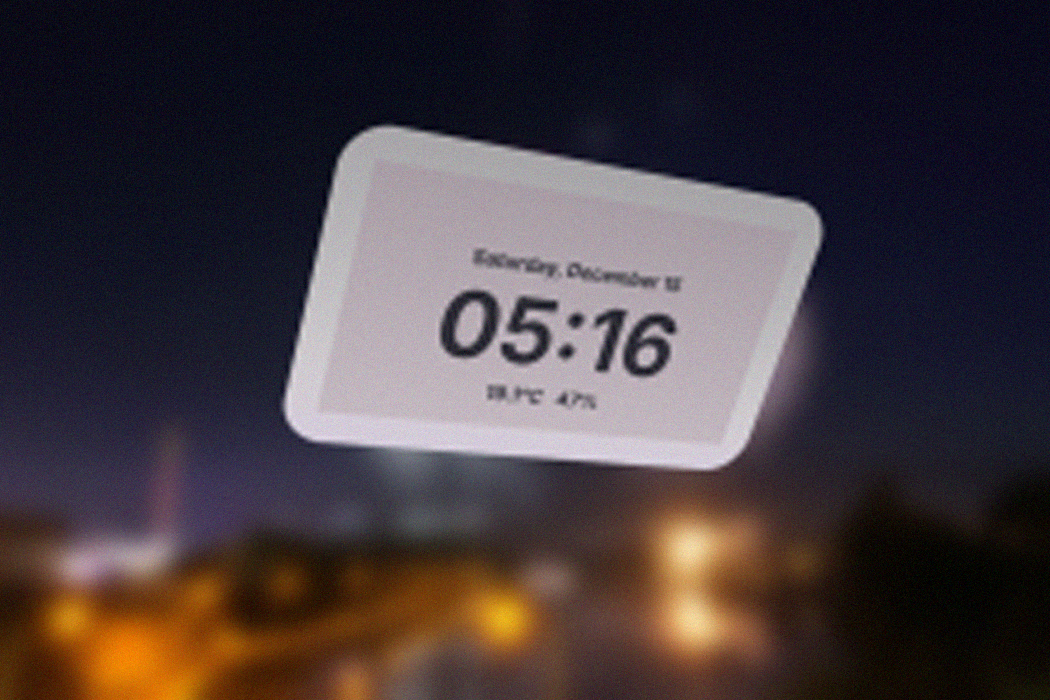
5:16
